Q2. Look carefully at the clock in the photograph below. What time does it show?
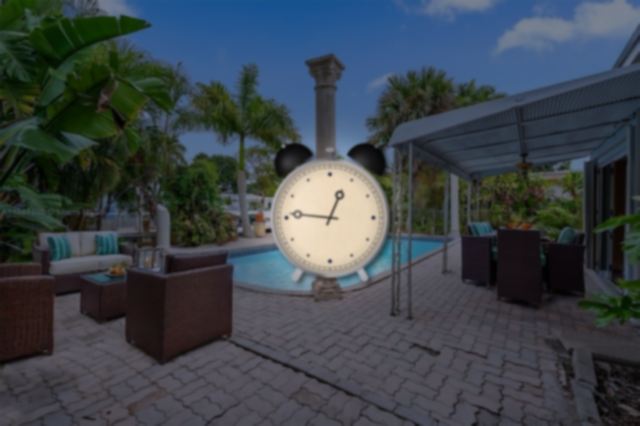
12:46
